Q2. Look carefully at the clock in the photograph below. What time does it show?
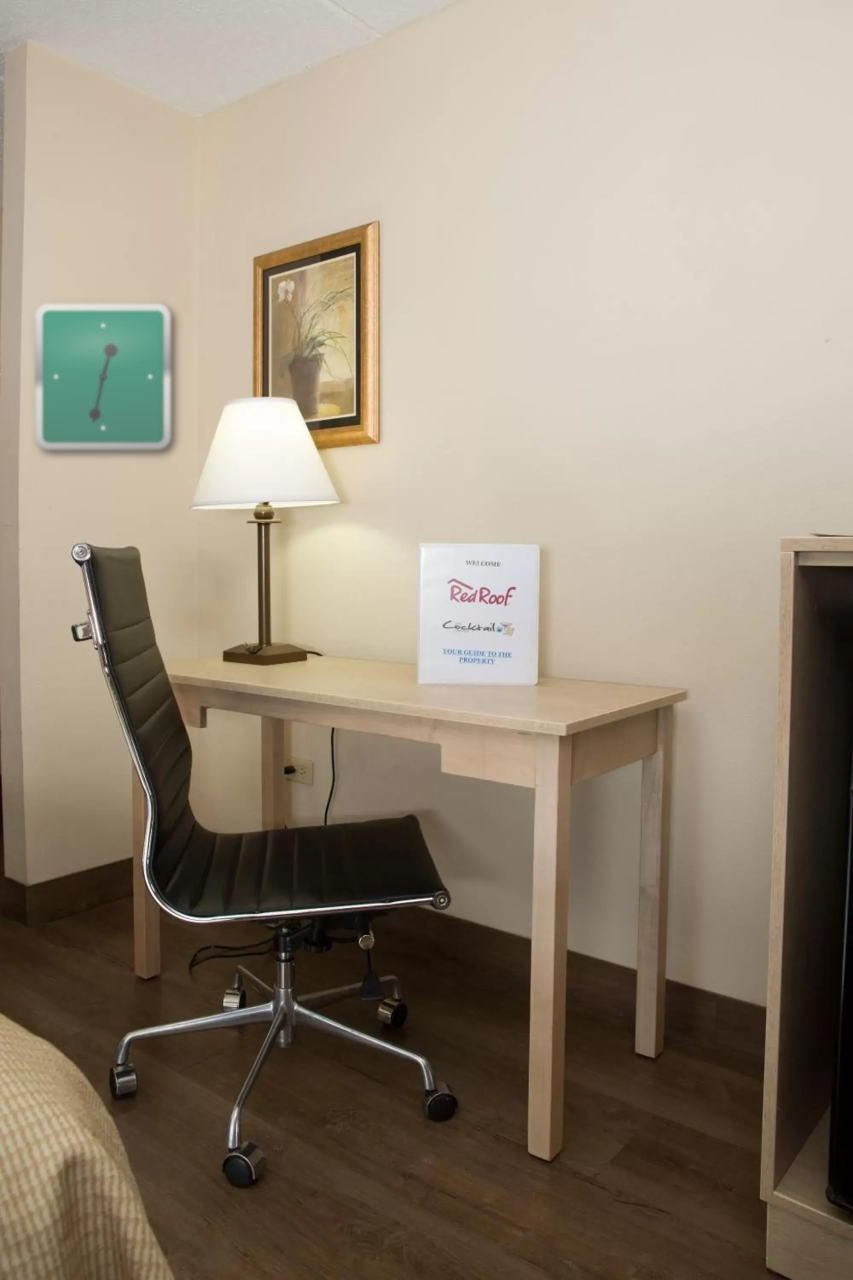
12:32
